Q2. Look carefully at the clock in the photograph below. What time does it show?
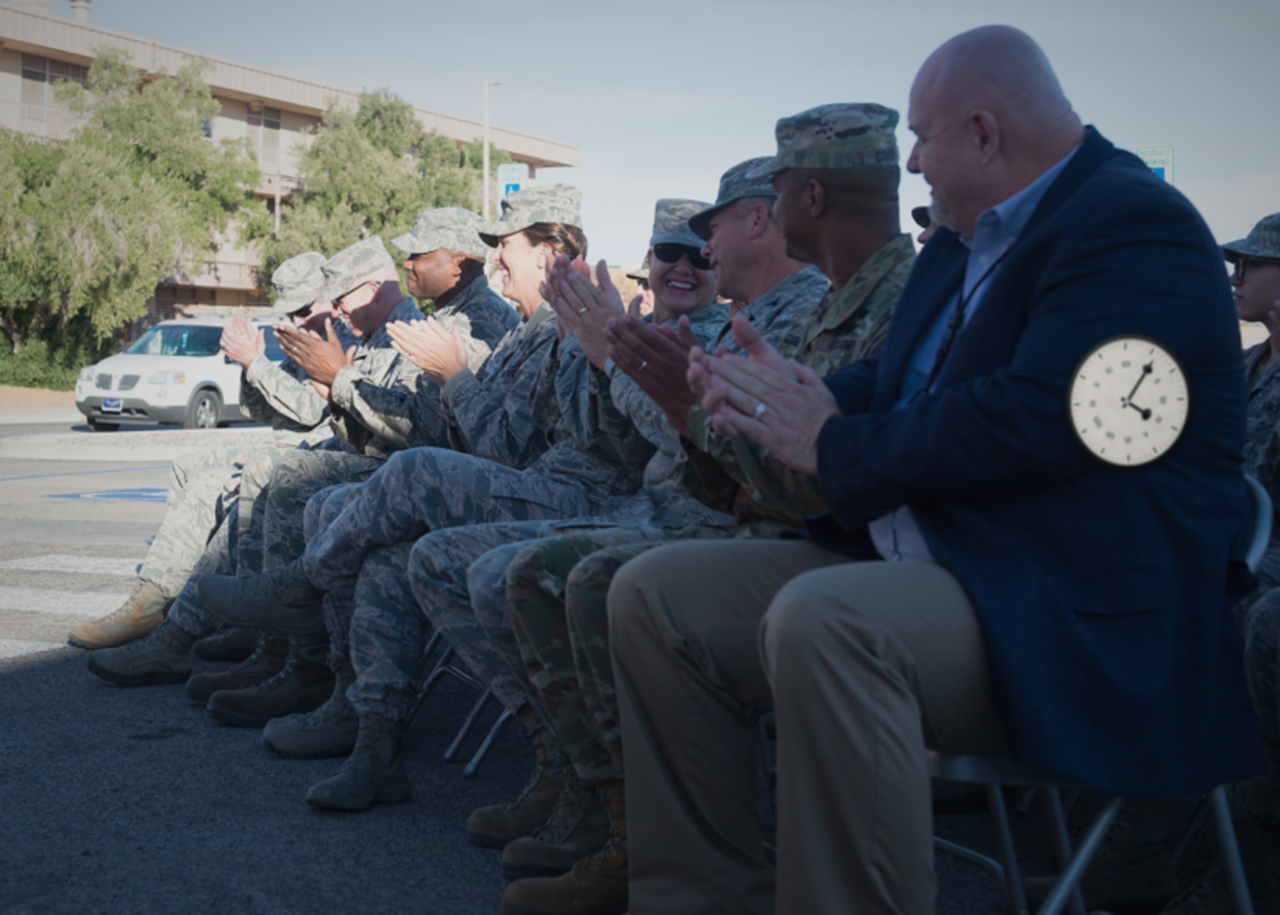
4:06
